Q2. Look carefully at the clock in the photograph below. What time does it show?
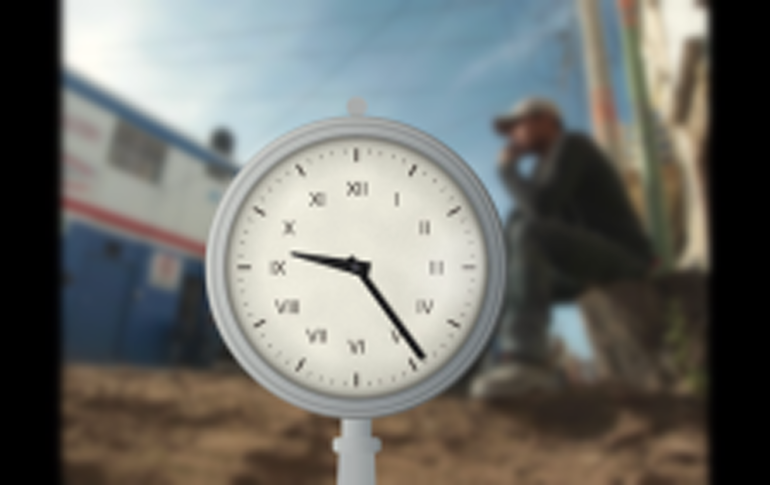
9:24
